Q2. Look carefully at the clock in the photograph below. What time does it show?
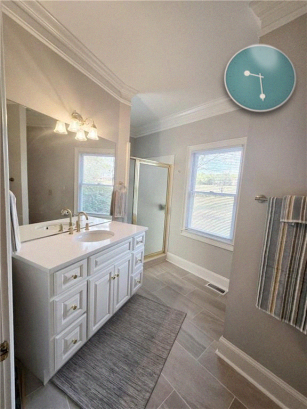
9:29
